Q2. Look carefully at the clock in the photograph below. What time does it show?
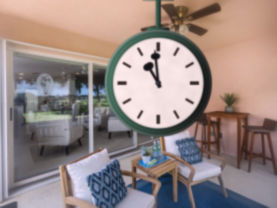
10:59
